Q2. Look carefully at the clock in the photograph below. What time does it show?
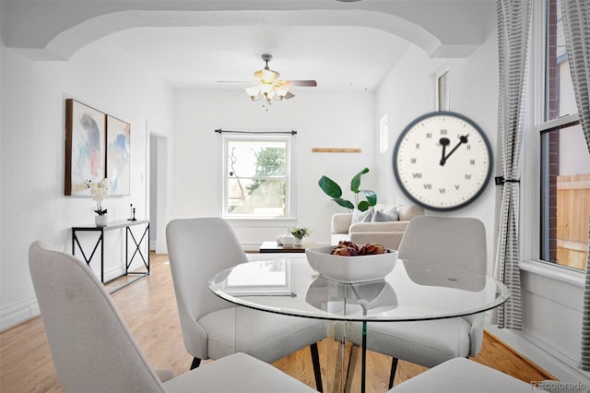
12:07
